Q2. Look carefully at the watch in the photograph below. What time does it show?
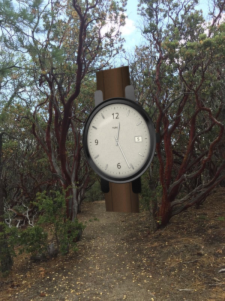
12:26
